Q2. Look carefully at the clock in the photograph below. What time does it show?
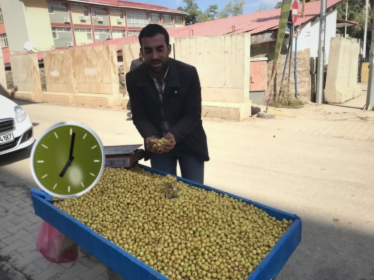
7:01
